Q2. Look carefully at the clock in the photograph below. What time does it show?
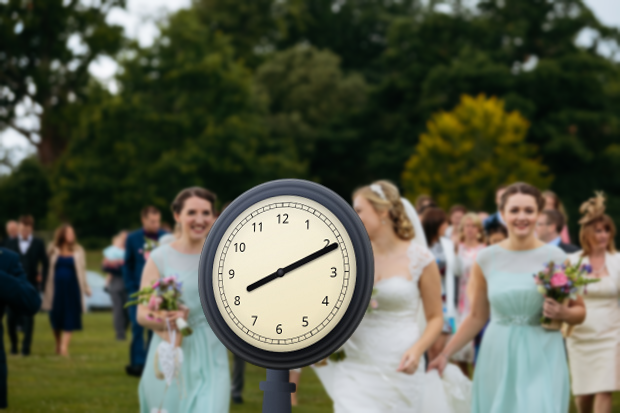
8:11
